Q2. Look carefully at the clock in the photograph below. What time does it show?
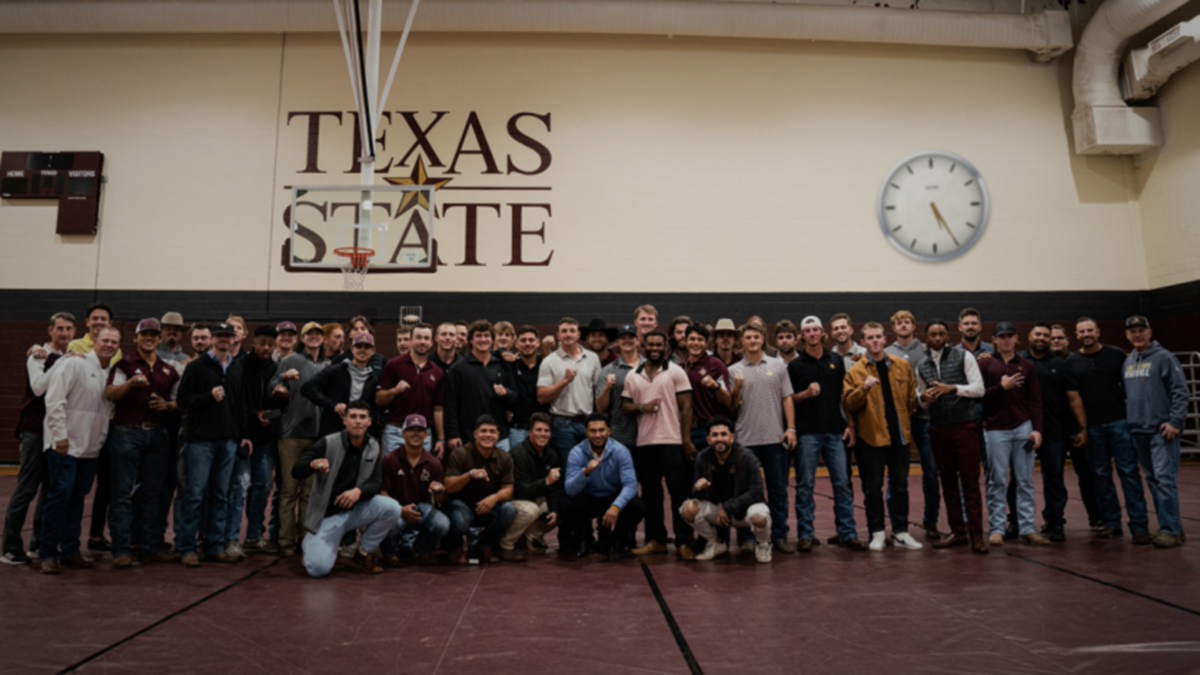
5:25
